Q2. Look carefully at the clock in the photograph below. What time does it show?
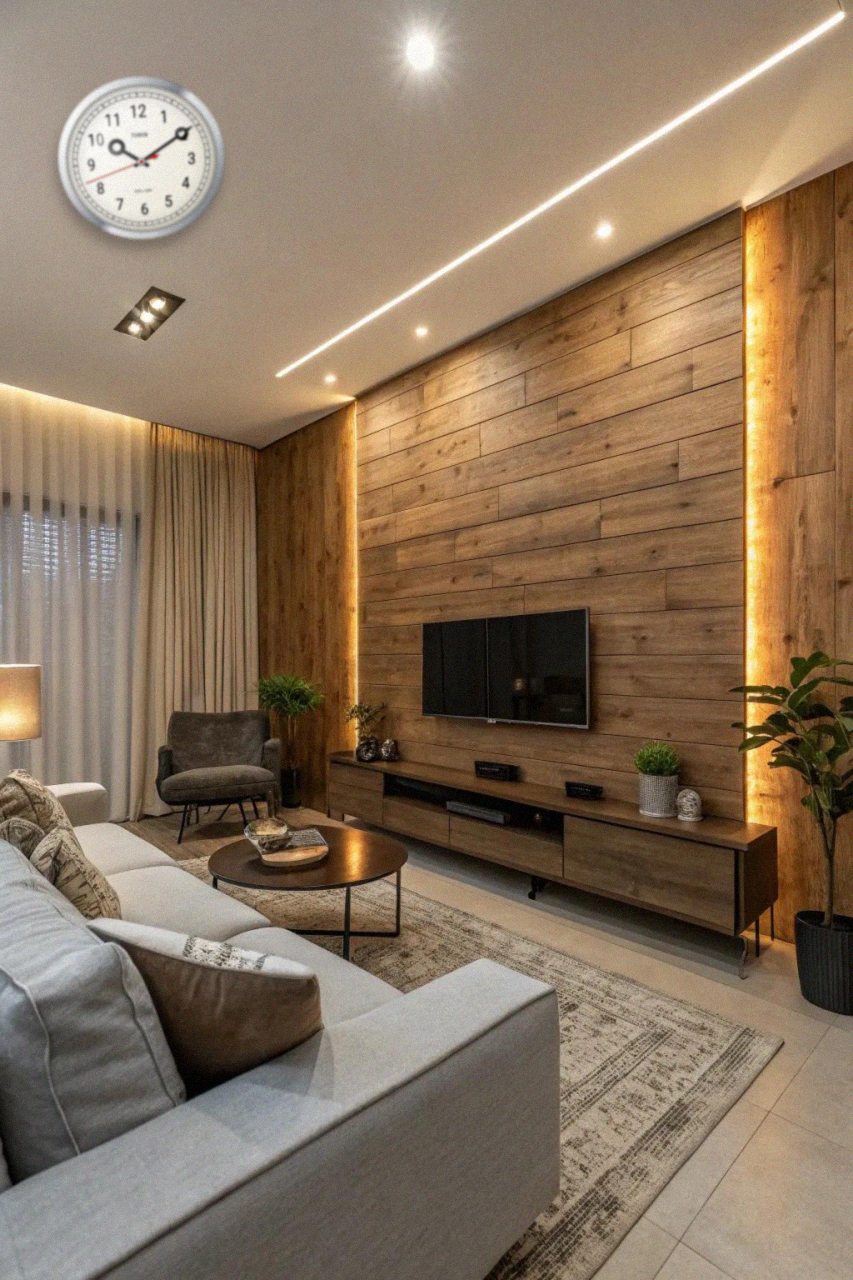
10:09:42
